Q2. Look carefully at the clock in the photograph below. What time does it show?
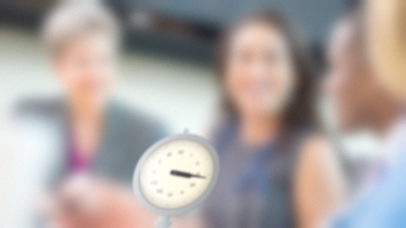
3:16
